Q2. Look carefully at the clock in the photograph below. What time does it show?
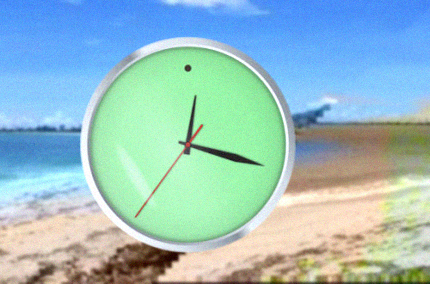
12:17:36
